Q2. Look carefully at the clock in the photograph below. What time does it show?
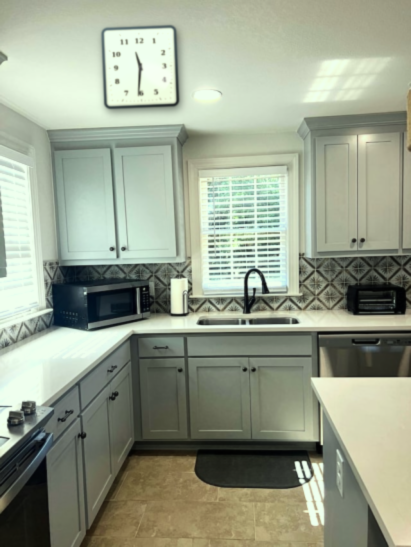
11:31
